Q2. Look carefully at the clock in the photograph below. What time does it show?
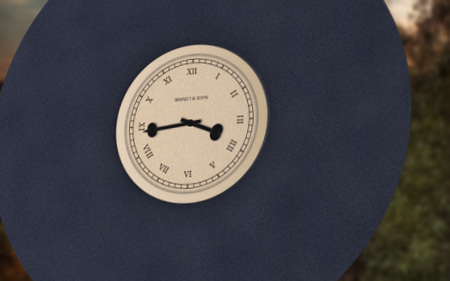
3:44
